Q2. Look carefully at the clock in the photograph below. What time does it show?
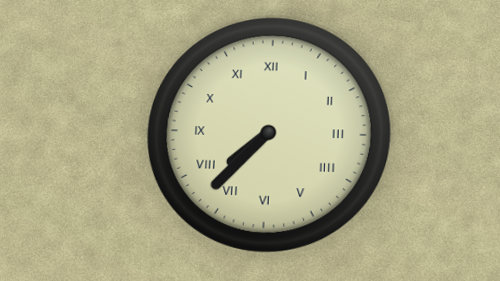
7:37
